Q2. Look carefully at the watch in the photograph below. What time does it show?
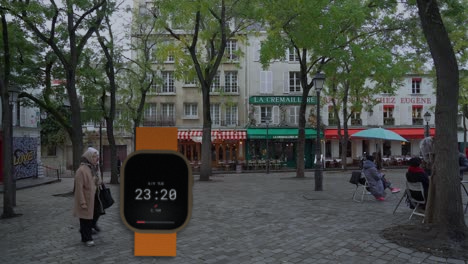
23:20
